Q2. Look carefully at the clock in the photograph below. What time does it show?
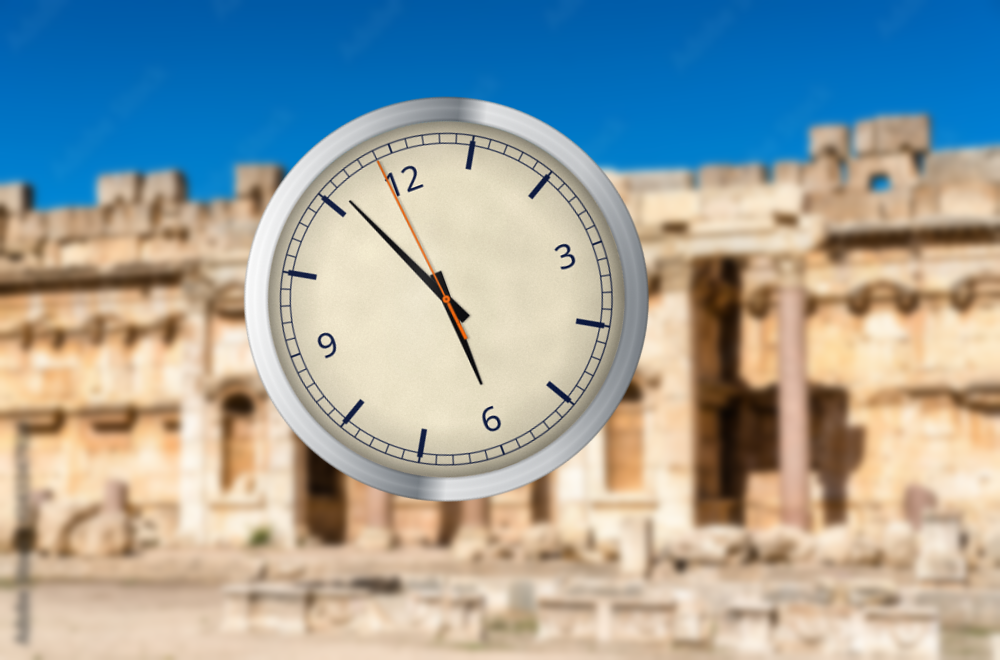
5:55:59
